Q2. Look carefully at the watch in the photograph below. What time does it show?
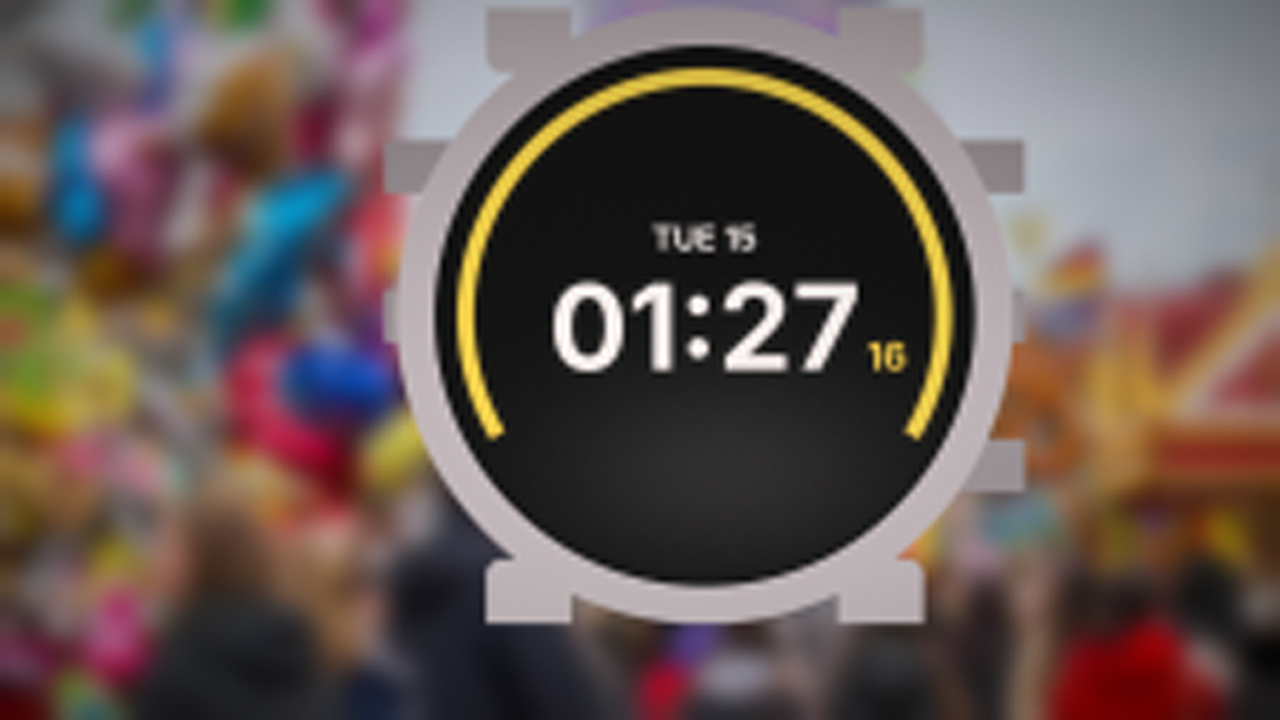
1:27
